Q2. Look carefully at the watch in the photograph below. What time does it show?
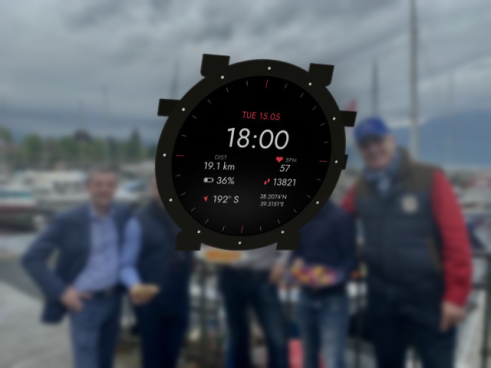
18:00
